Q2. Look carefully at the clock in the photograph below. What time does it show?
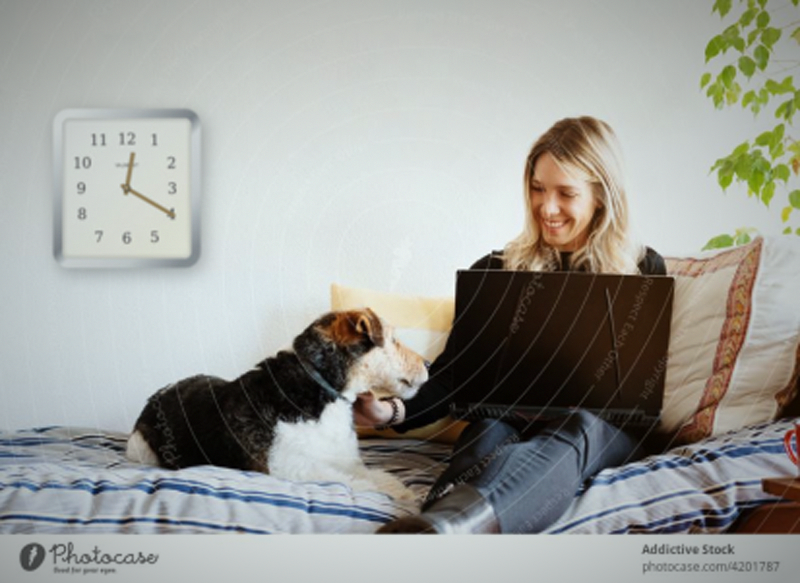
12:20
